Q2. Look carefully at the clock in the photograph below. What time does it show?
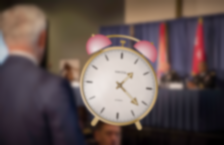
1:22
